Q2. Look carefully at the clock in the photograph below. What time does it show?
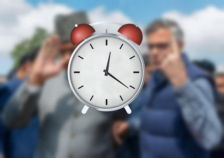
12:21
